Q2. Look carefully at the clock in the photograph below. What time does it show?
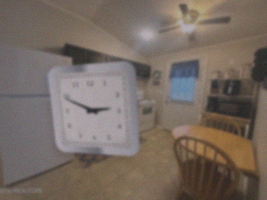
2:49
